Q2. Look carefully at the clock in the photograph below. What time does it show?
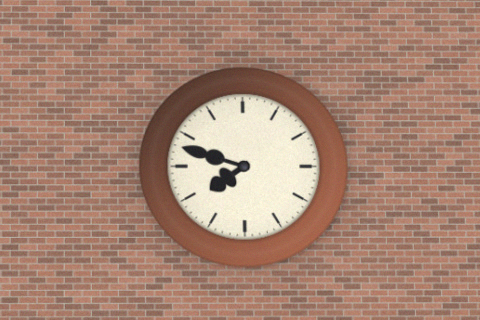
7:48
